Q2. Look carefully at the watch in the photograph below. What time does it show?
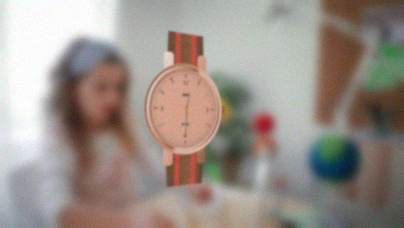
12:30
